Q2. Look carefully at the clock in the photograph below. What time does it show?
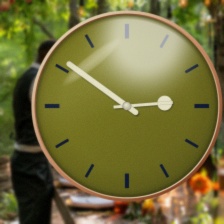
2:51
